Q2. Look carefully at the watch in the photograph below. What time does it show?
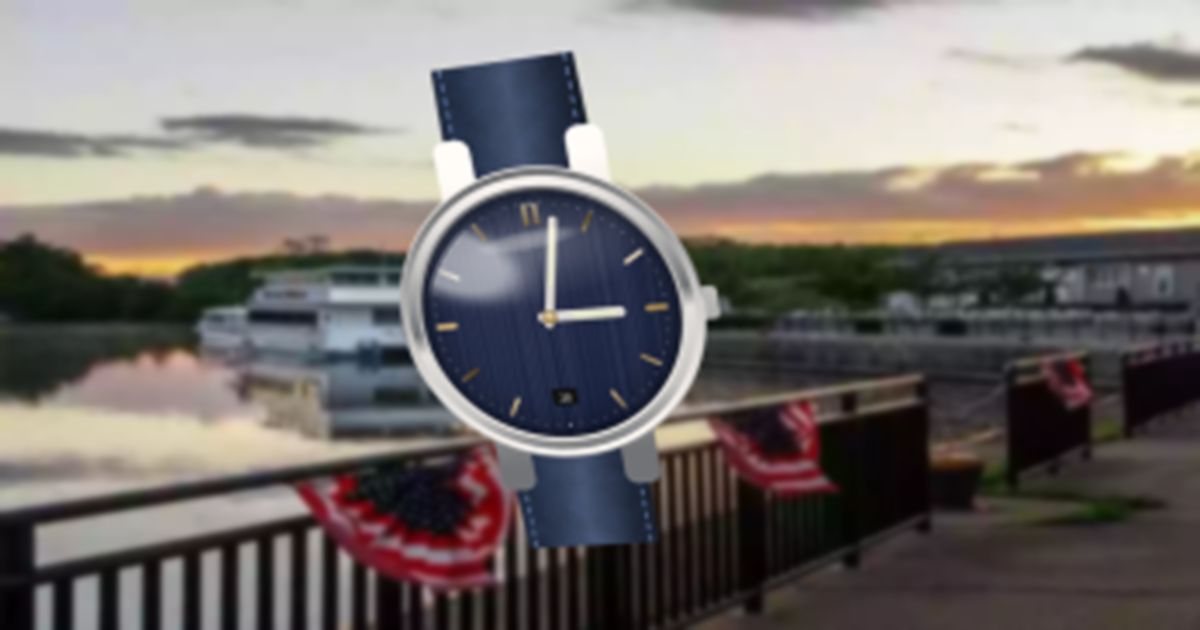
3:02
